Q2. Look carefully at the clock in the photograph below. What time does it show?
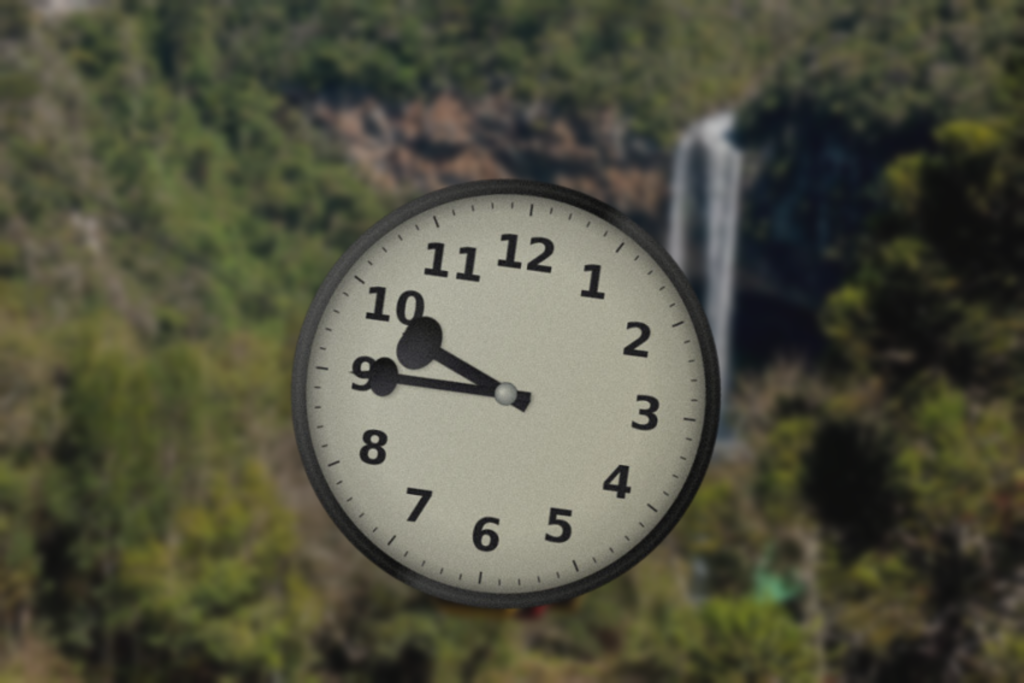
9:45
